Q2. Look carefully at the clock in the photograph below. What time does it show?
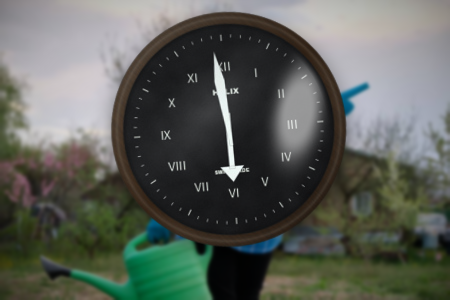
5:59
